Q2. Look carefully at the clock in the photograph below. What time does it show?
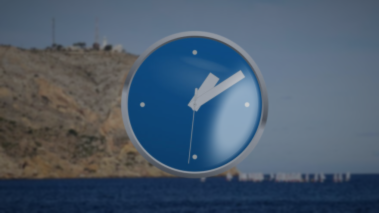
1:09:31
